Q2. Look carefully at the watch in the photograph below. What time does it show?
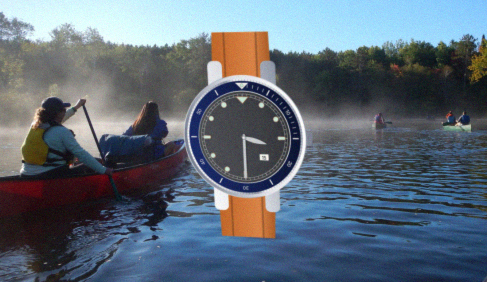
3:30
